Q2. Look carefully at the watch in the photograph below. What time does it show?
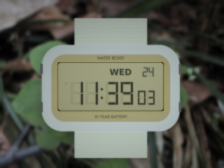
11:39:03
